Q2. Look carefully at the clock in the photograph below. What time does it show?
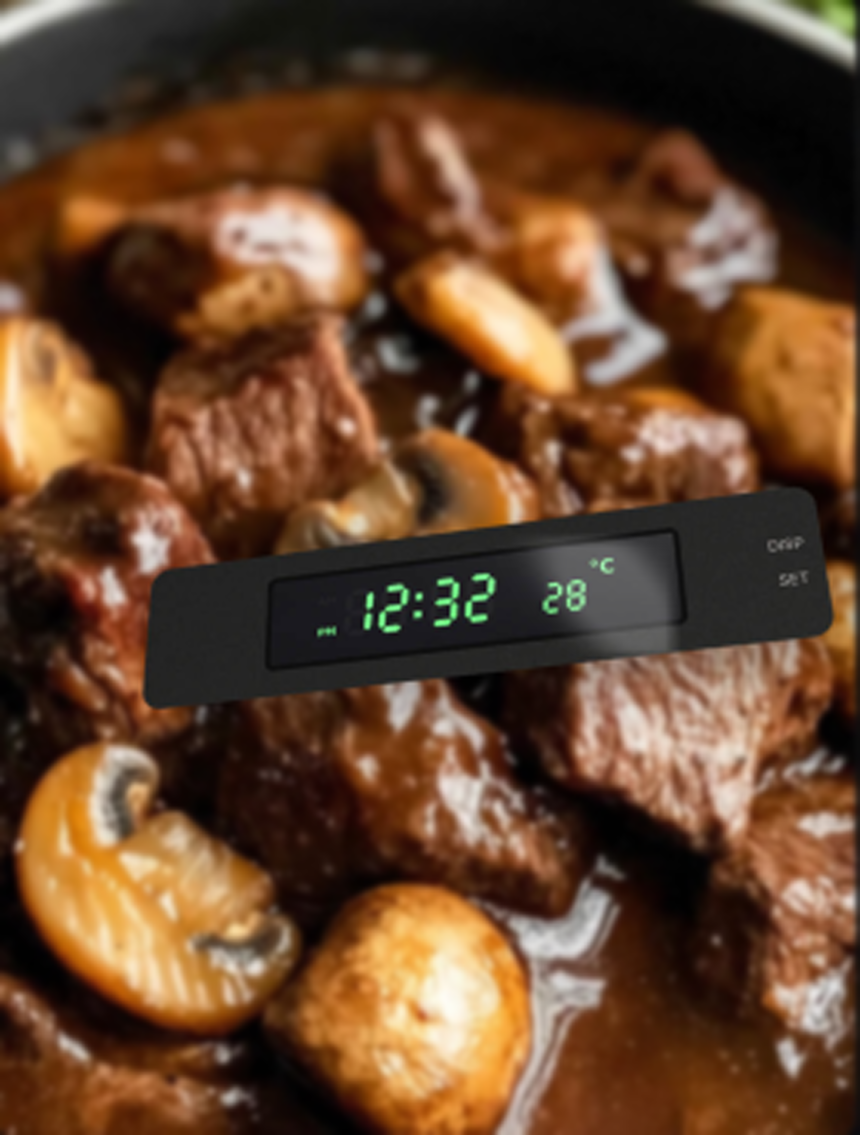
12:32
